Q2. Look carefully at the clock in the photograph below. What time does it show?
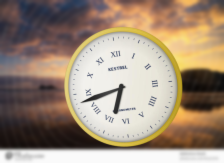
6:43
